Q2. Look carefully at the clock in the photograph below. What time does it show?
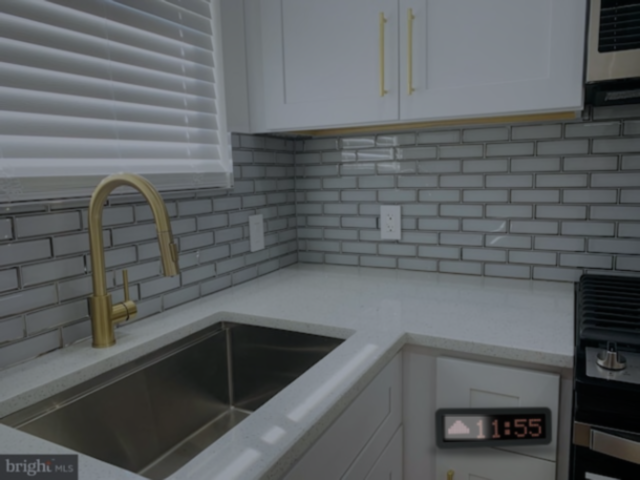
11:55
